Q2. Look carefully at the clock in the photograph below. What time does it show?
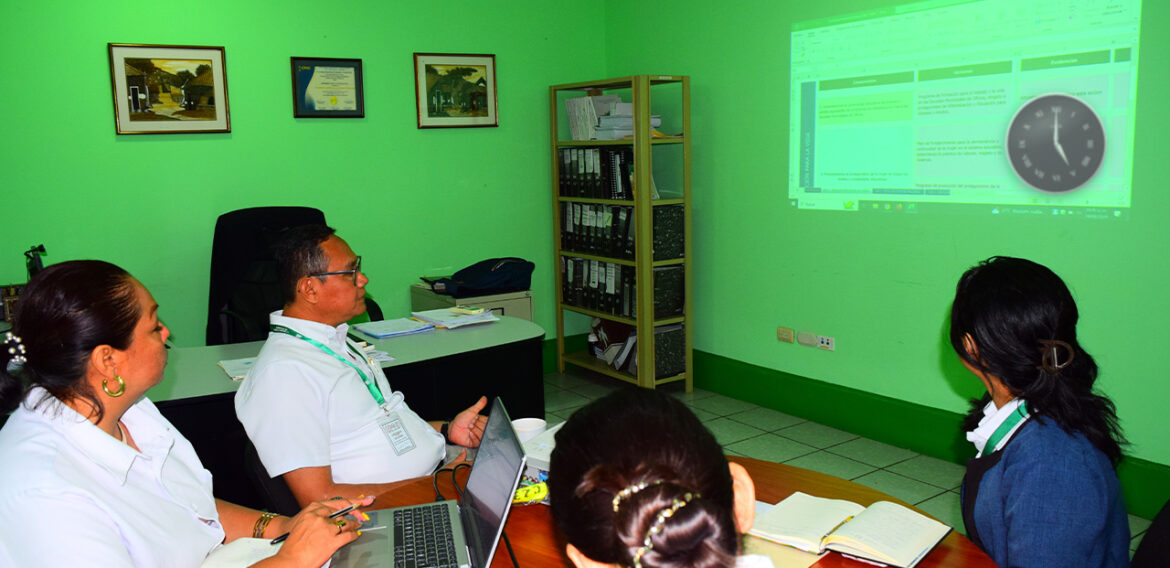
5:00
